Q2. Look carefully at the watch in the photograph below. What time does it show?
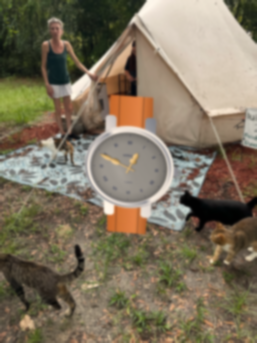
12:49
